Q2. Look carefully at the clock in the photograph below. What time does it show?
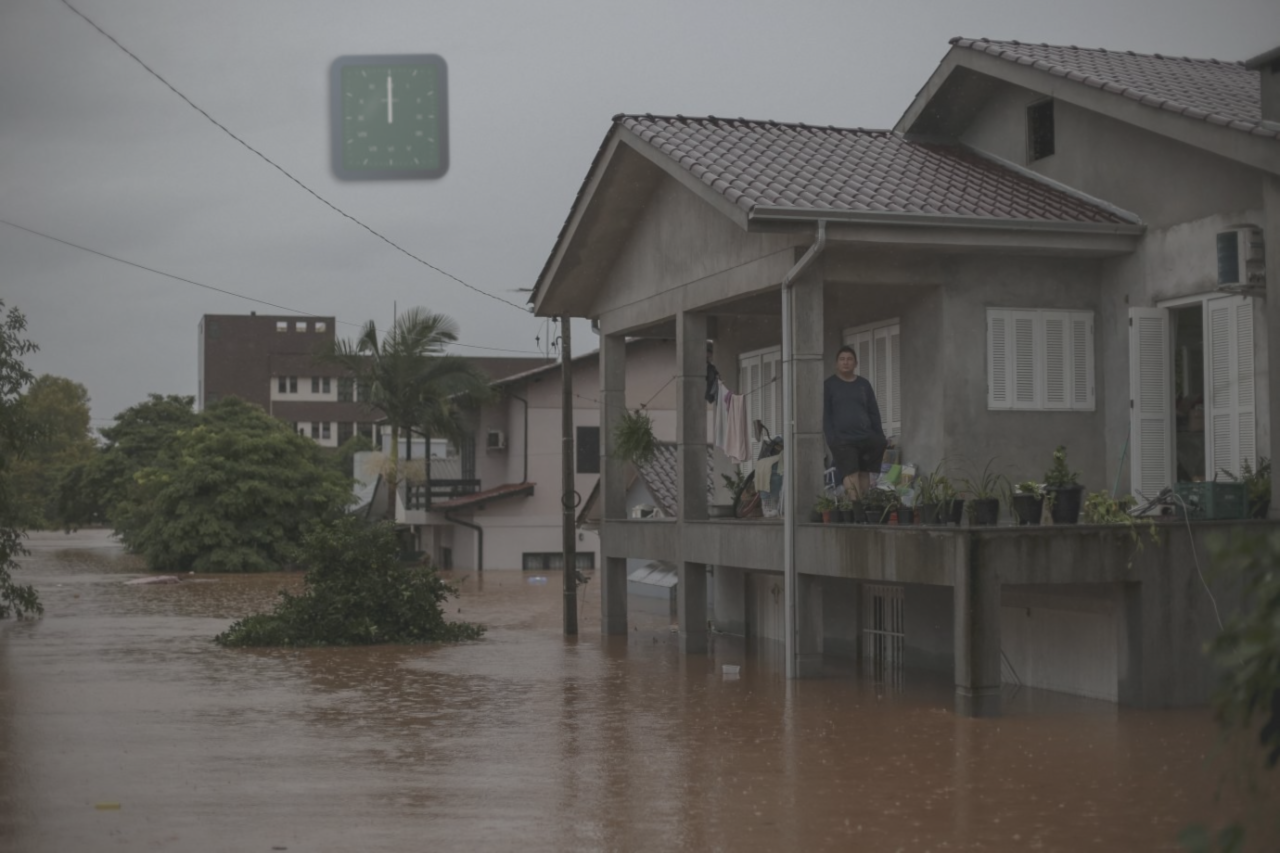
12:00
